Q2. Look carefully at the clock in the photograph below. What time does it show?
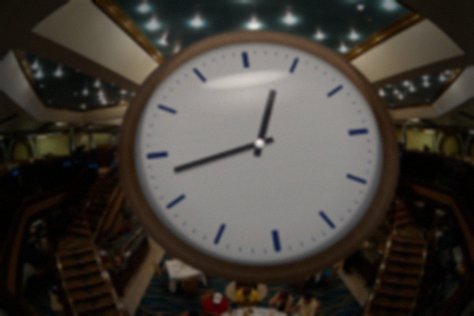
12:43
